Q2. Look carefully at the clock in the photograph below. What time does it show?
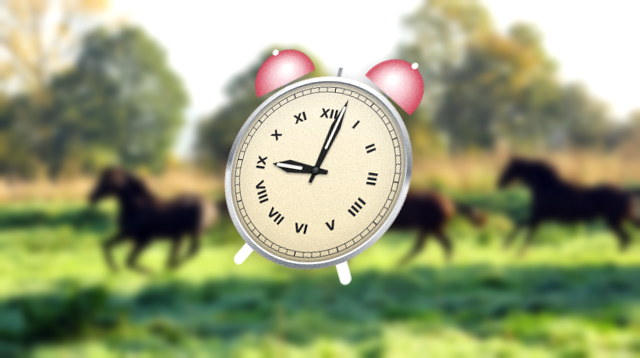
9:02
